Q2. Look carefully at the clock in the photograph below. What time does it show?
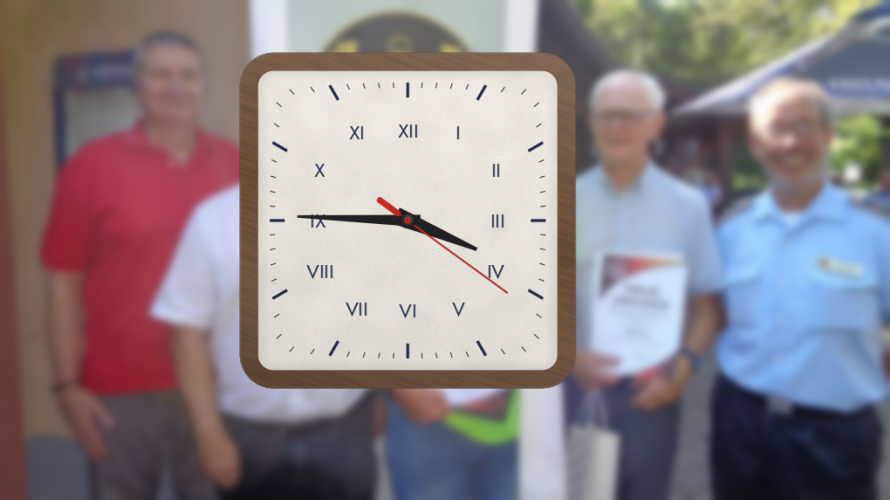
3:45:21
